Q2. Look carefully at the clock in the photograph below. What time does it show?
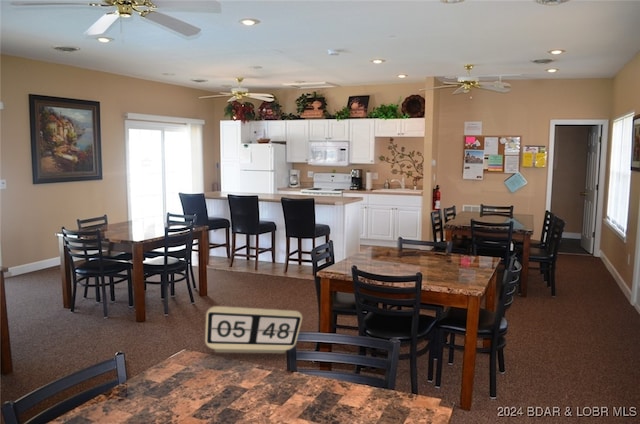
5:48
